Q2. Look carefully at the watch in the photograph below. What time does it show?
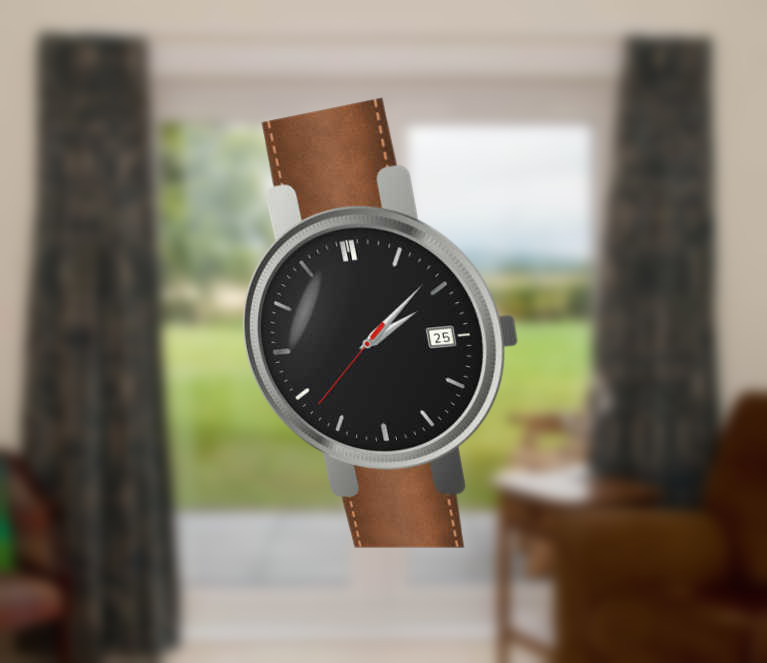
2:08:38
